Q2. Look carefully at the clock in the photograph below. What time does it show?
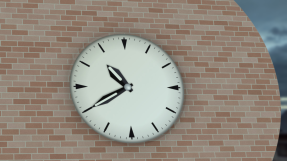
10:40
